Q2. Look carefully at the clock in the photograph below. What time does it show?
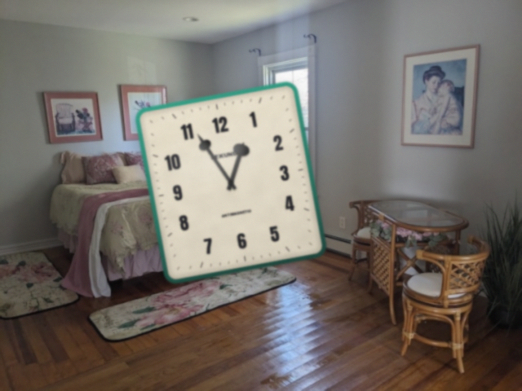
12:56
